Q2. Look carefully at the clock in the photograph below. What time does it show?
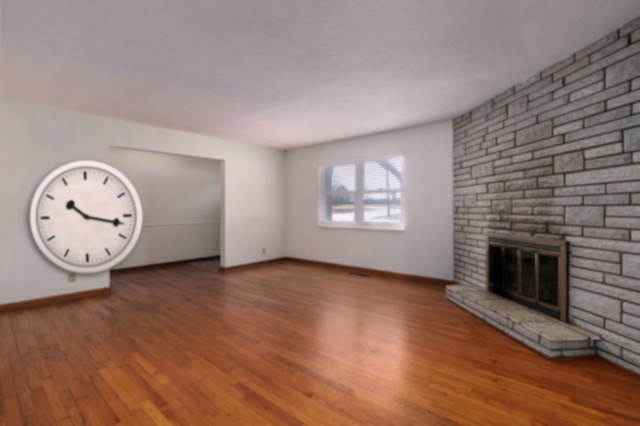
10:17
